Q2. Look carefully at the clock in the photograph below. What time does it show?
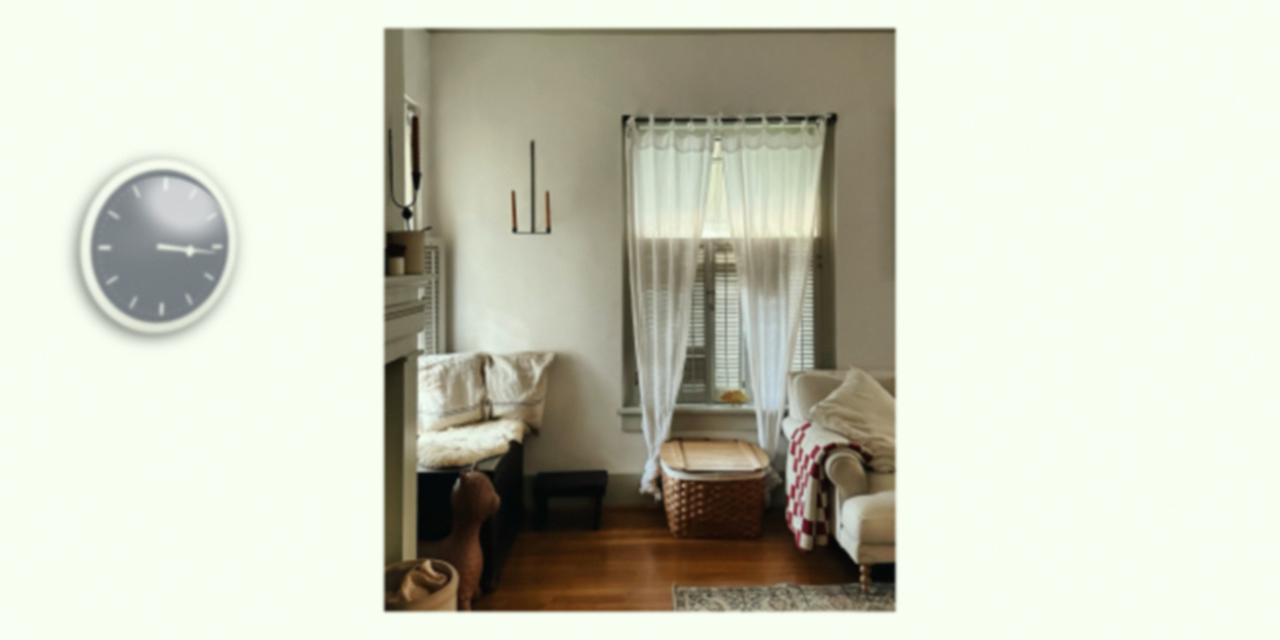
3:16
